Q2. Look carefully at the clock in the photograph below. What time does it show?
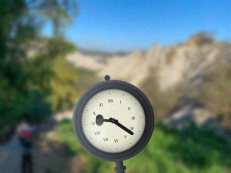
9:22
